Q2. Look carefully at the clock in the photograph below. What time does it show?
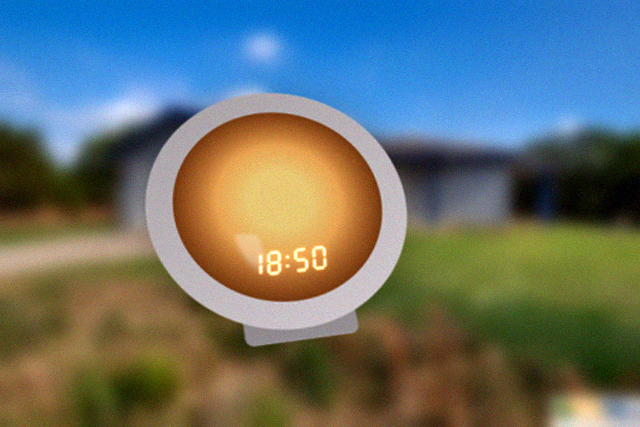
18:50
